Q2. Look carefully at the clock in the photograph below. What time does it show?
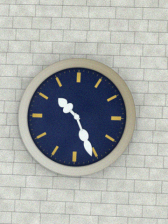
10:26
